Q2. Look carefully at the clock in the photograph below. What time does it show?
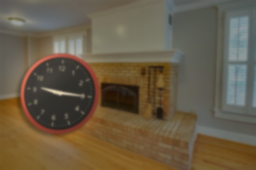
9:15
